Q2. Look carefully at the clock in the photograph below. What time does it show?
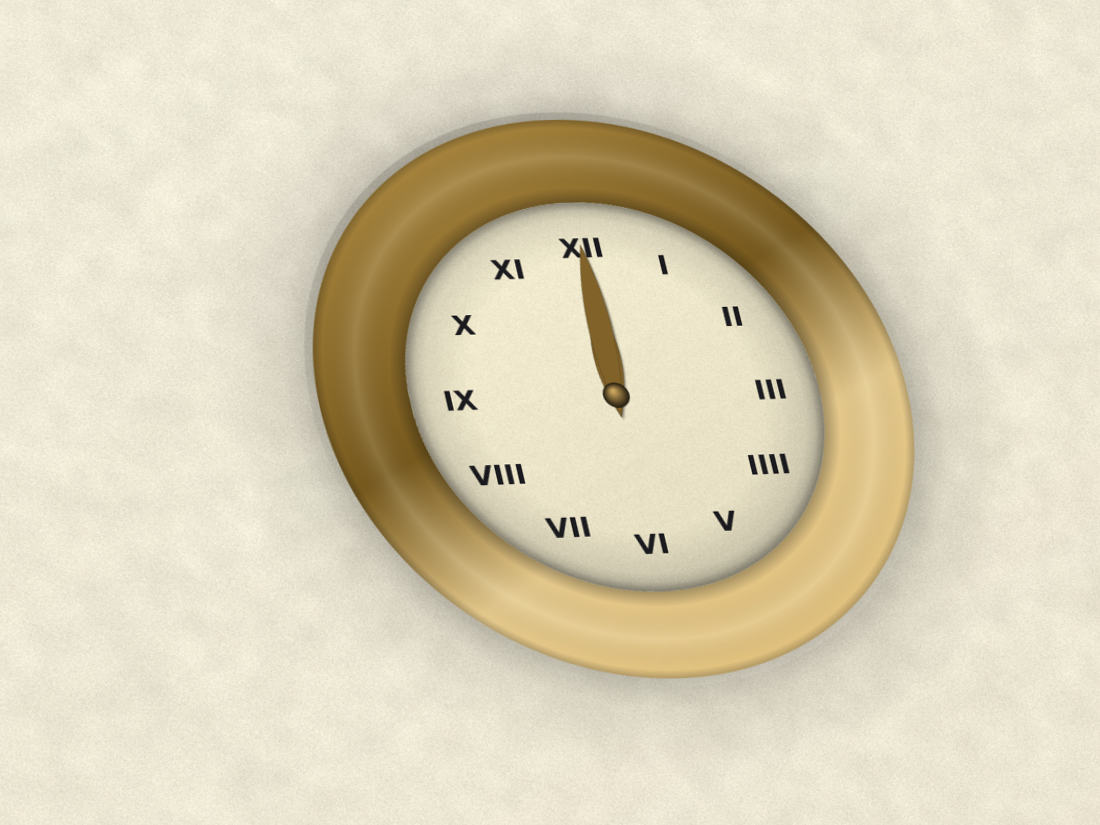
12:00
